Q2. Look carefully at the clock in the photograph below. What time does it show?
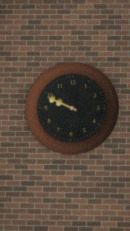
9:49
